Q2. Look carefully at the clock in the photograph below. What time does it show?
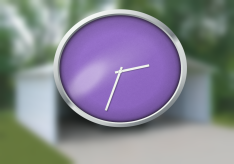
2:33
